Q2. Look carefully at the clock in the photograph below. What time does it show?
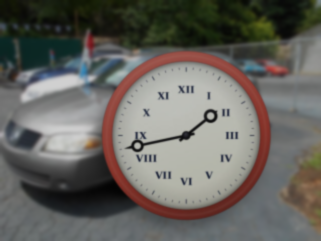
1:43
